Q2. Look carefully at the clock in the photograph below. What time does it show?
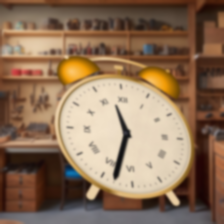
11:33
